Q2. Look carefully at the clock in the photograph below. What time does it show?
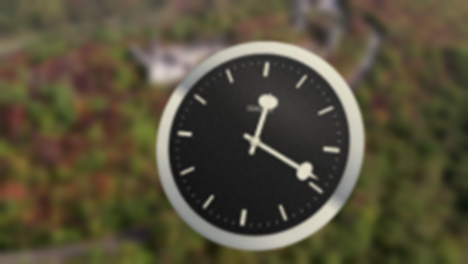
12:19
